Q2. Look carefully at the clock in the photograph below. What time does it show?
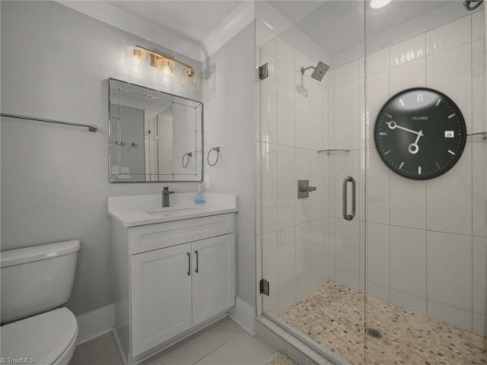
6:48
